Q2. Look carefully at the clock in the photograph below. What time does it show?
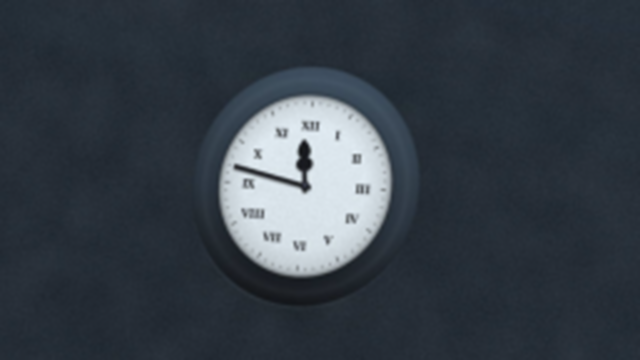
11:47
